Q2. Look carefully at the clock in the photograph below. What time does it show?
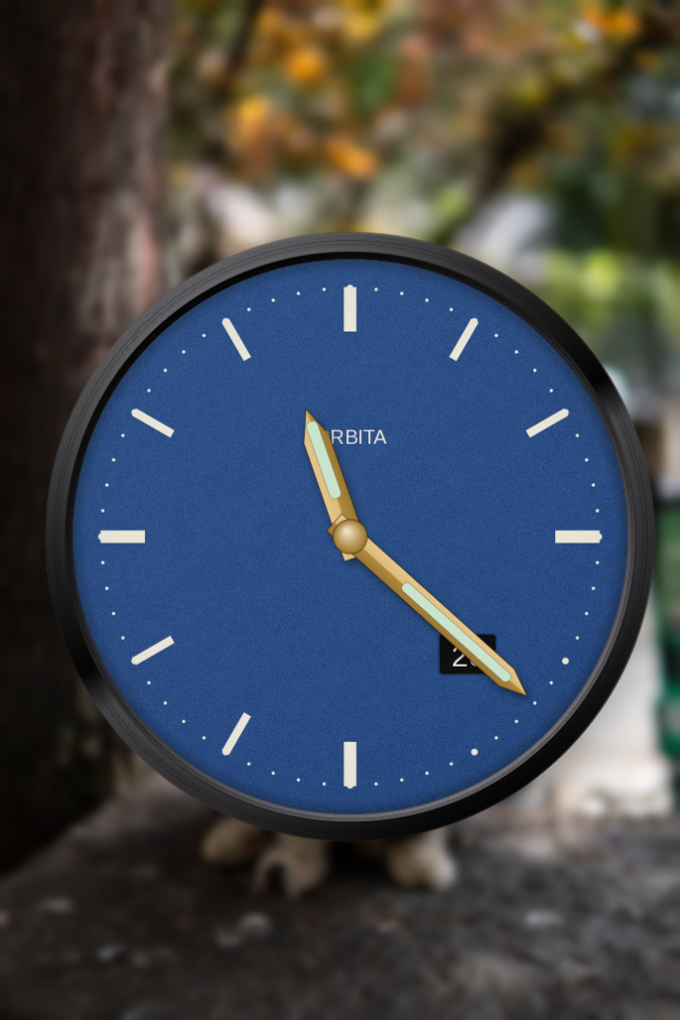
11:22
